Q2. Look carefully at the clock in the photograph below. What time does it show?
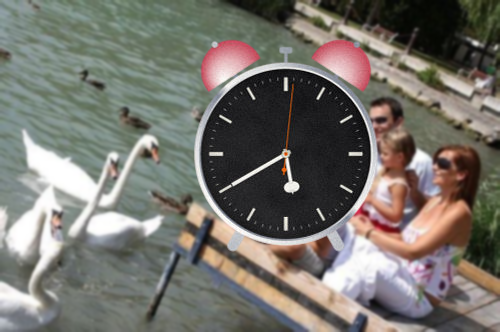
5:40:01
